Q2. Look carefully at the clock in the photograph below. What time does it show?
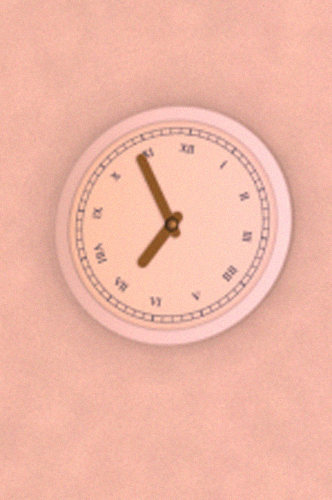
6:54
